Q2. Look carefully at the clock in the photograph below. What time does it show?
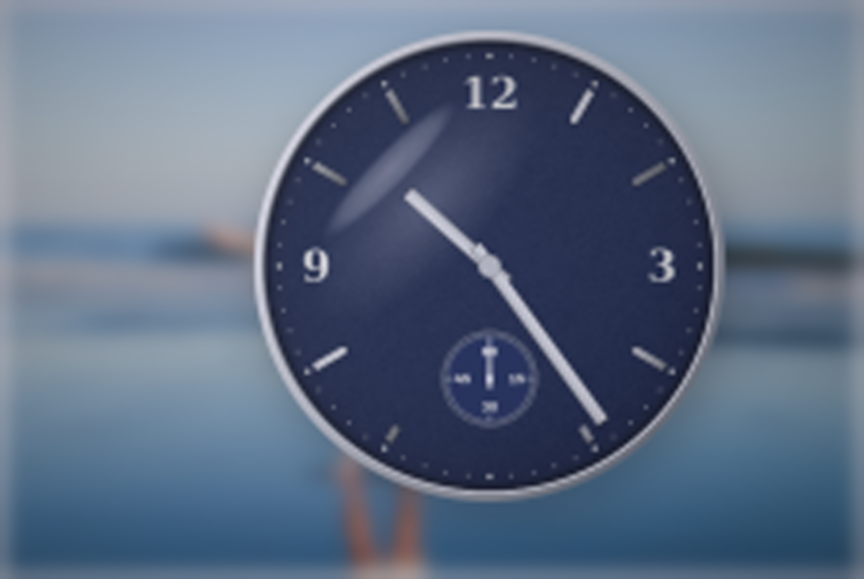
10:24
